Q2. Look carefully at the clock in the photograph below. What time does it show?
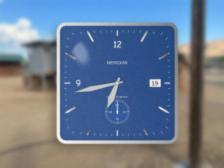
6:43
